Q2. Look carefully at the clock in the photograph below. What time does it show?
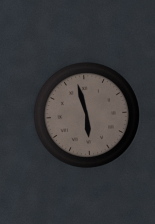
5:58
